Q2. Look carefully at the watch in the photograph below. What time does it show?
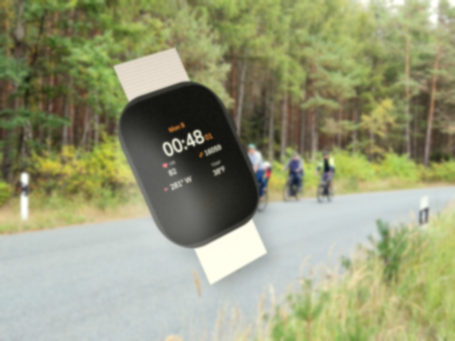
0:48
